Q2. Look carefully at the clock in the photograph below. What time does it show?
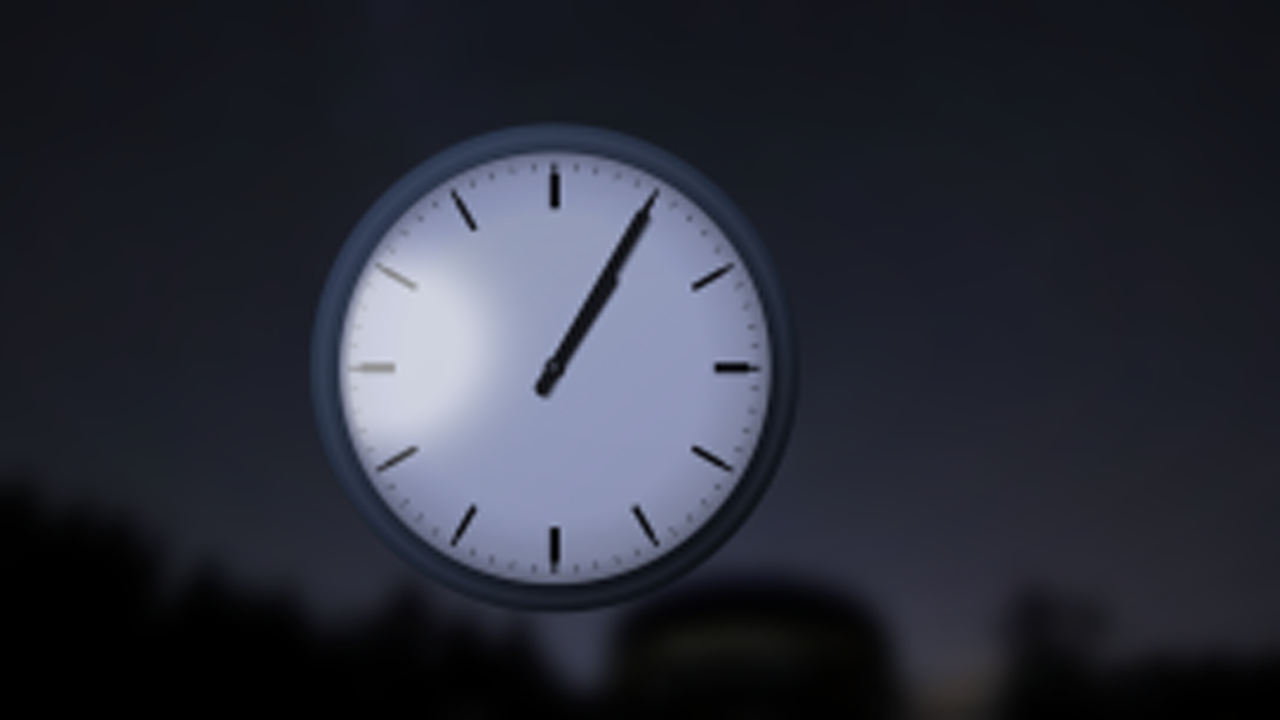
1:05
